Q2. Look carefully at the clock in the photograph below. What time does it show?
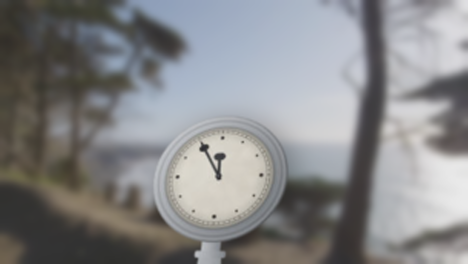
11:55
